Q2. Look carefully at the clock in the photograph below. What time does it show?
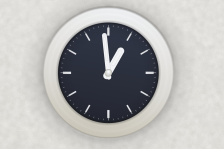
12:59
